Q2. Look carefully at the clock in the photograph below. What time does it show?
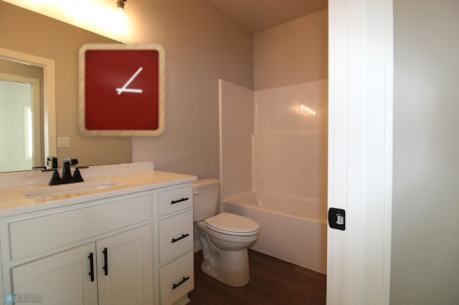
3:07
